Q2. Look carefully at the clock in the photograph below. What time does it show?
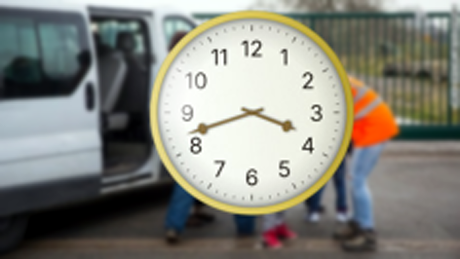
3:42
